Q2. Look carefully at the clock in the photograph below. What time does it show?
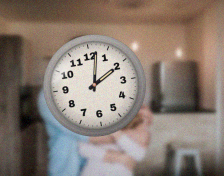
2:02
